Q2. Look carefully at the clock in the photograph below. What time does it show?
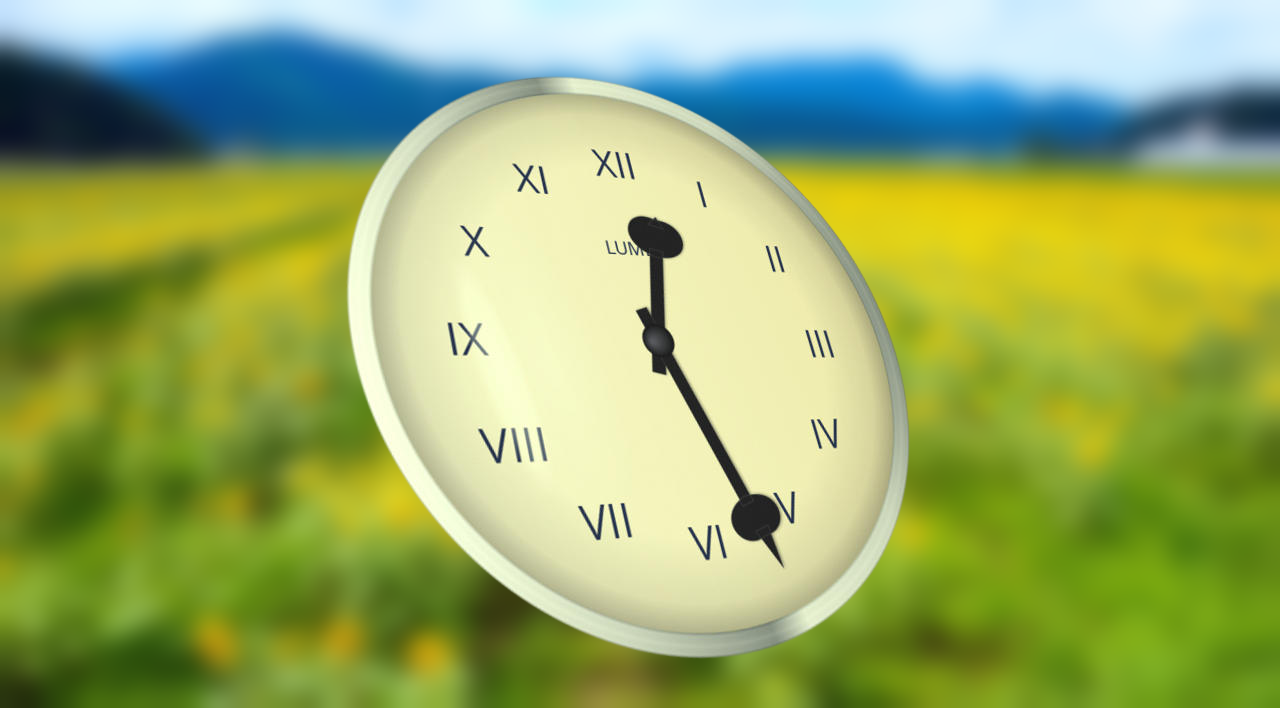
12:27
